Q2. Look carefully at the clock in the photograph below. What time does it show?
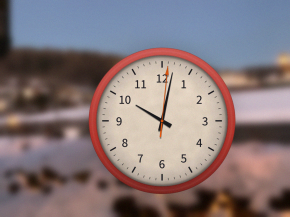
10:02:01
